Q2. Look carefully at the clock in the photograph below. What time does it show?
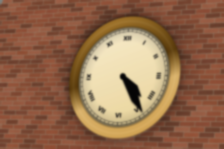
4:24
